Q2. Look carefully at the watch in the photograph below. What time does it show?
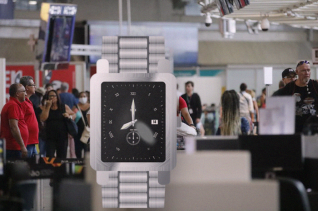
8:00
